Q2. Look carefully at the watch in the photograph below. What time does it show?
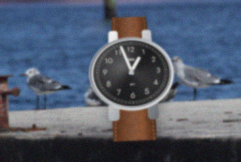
12:57
